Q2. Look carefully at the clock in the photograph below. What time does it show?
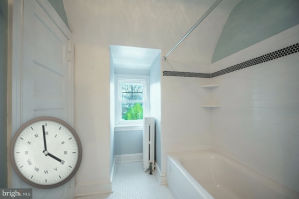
3:59
